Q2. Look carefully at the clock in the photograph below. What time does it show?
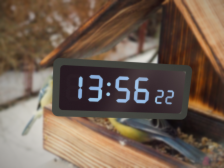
13:56:22
